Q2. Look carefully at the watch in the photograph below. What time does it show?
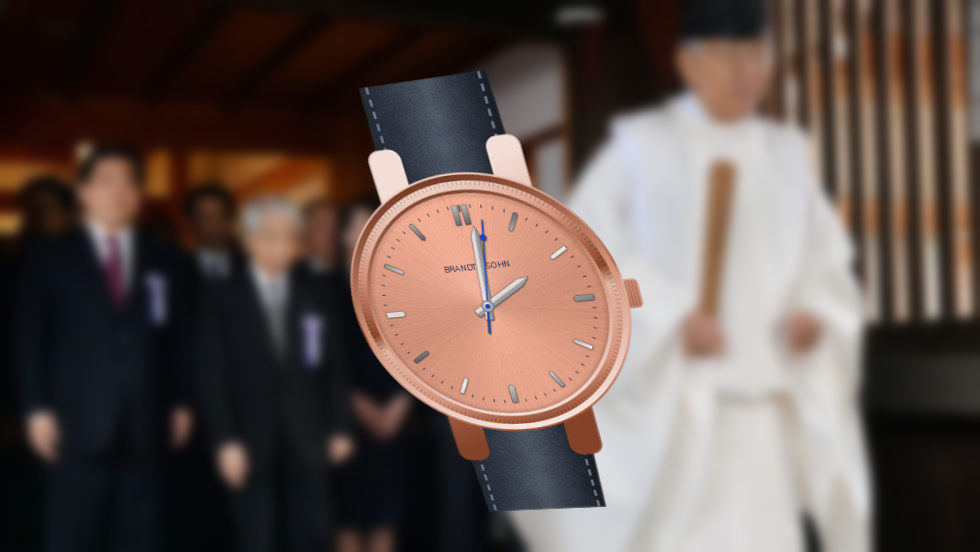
2:01:02
